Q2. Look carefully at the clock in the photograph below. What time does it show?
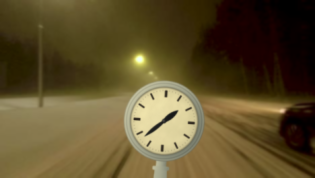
1:38
